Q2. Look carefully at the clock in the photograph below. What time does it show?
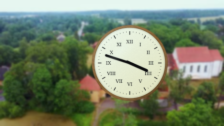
3:48
